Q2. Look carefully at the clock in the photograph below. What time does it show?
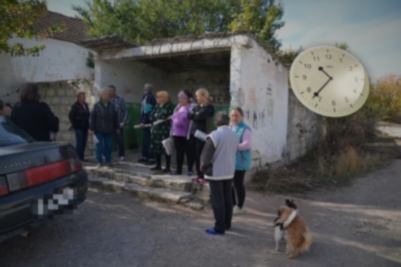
10:37
